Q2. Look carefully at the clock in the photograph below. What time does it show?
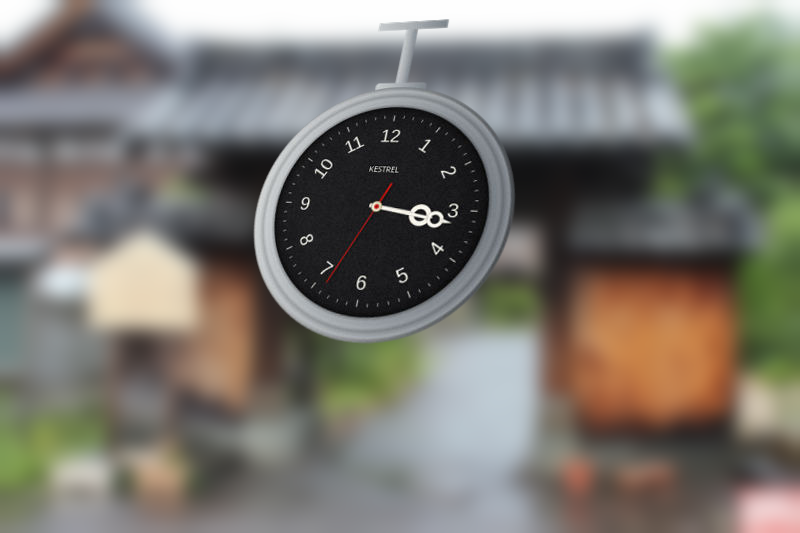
3:16:34
